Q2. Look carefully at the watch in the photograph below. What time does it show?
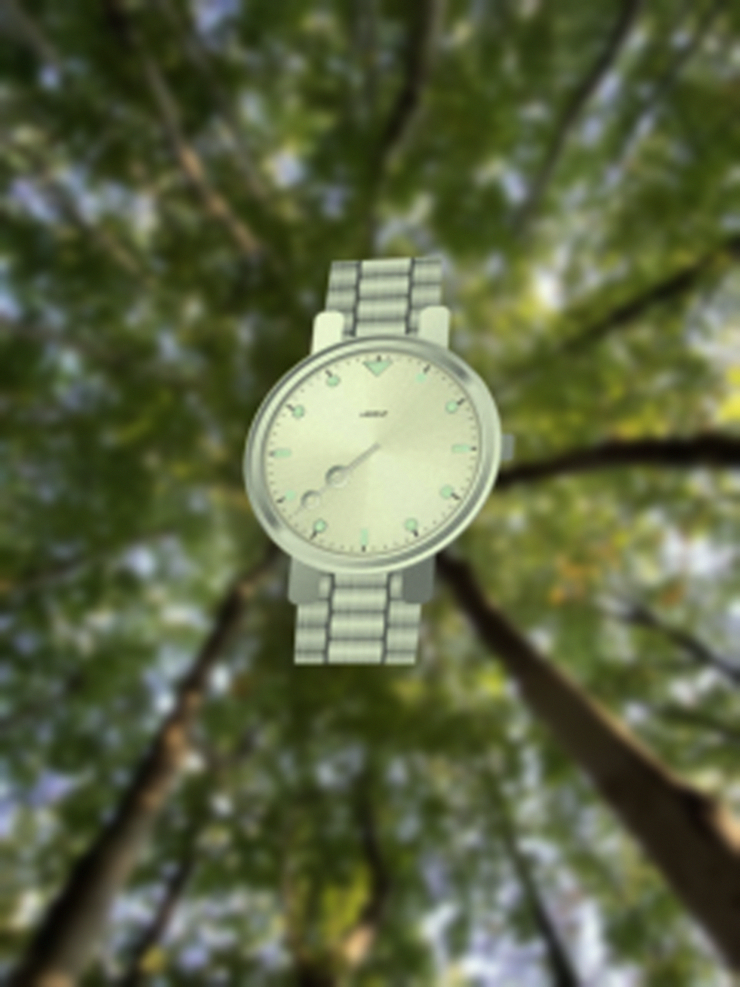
7:38
